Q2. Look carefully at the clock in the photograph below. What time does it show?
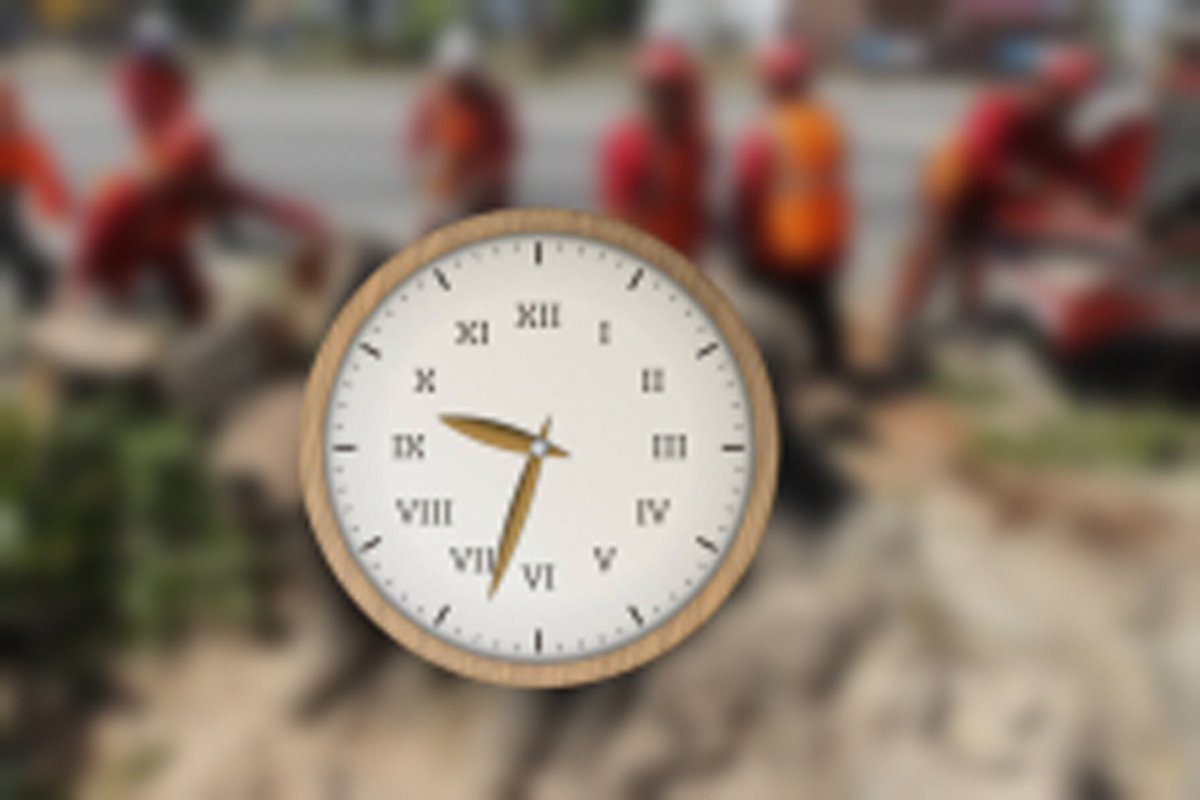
9:33
